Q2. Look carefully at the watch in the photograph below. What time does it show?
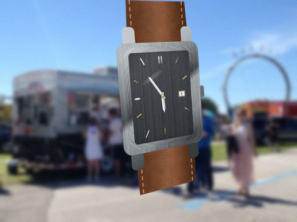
5:54
